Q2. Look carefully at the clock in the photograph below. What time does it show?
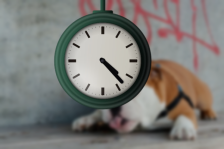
4:23
